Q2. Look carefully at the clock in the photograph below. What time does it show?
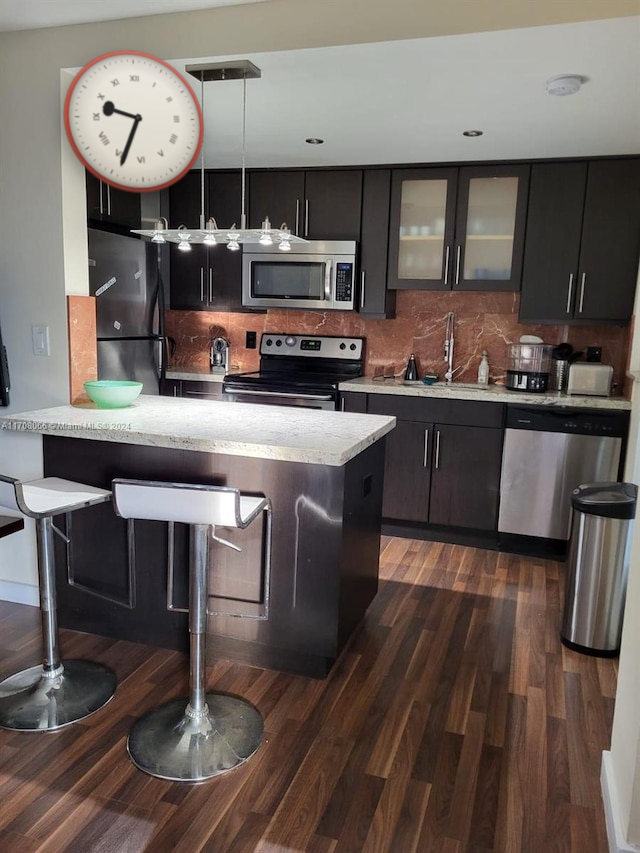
9:34
